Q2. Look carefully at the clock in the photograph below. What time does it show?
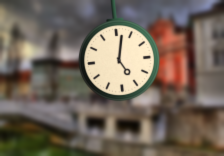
5:02
